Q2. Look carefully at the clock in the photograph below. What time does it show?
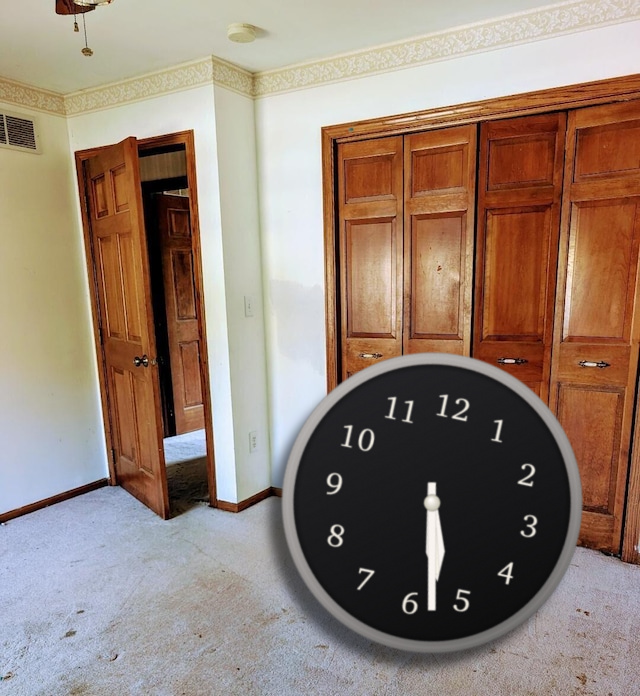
5:28
